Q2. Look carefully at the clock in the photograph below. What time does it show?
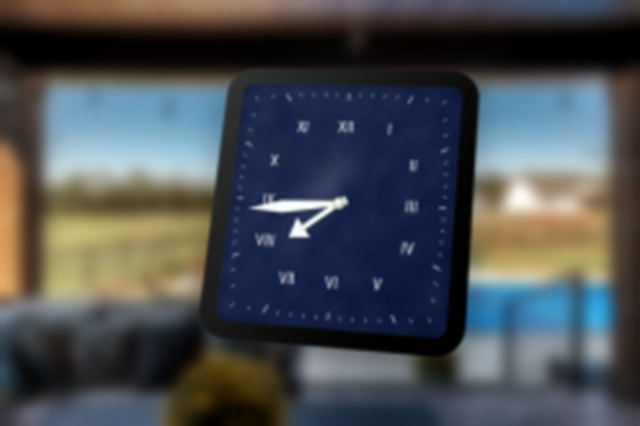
7:44
